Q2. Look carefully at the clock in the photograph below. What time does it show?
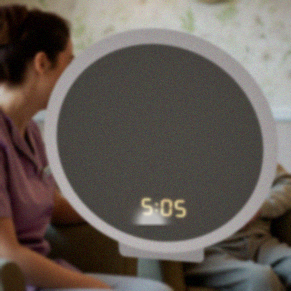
5:05
